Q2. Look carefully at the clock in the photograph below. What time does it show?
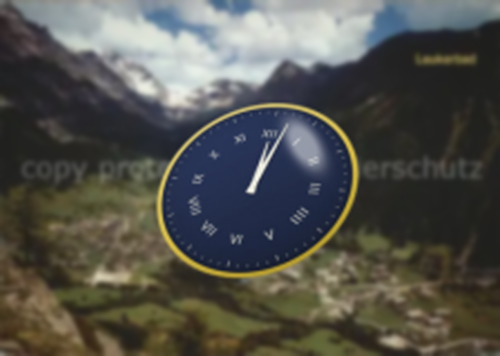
12:02
